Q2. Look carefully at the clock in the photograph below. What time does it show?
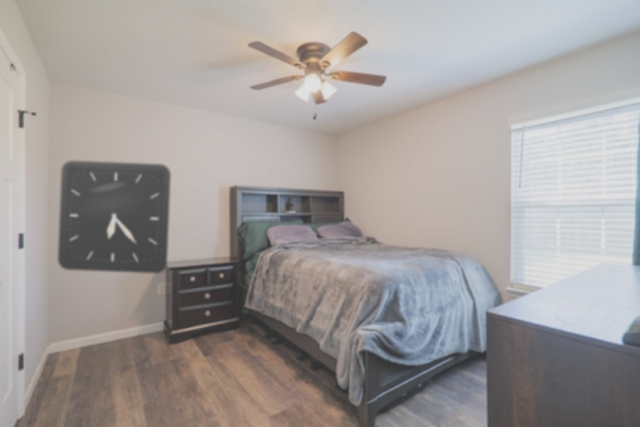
6:23
